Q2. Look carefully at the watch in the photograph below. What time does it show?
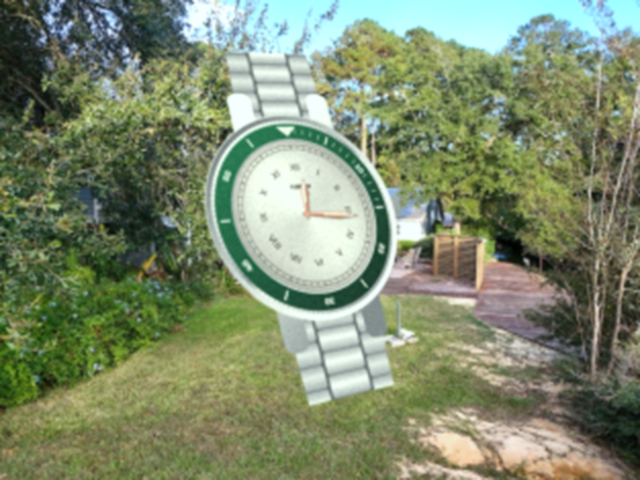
12:16
